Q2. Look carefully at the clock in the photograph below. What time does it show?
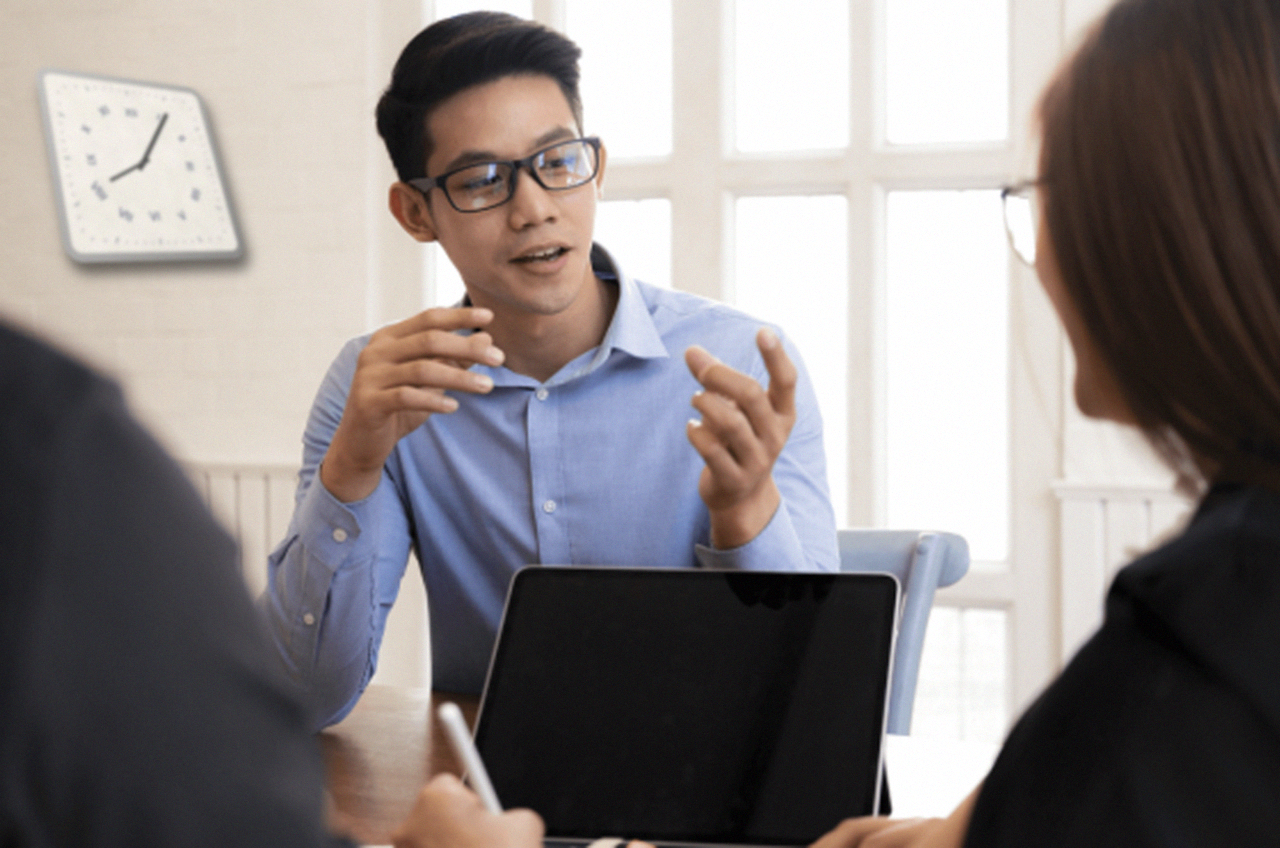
8:06
